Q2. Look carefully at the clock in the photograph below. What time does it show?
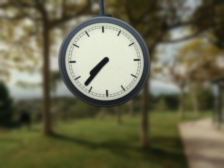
7:37
